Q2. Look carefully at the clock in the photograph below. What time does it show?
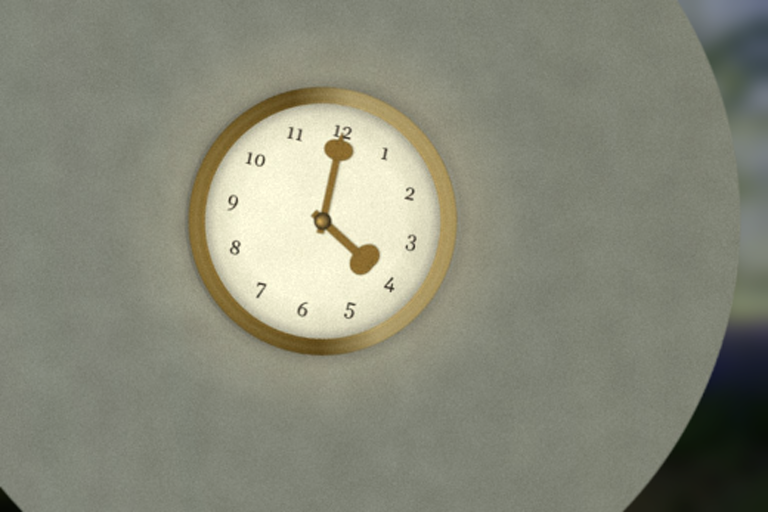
4:00
